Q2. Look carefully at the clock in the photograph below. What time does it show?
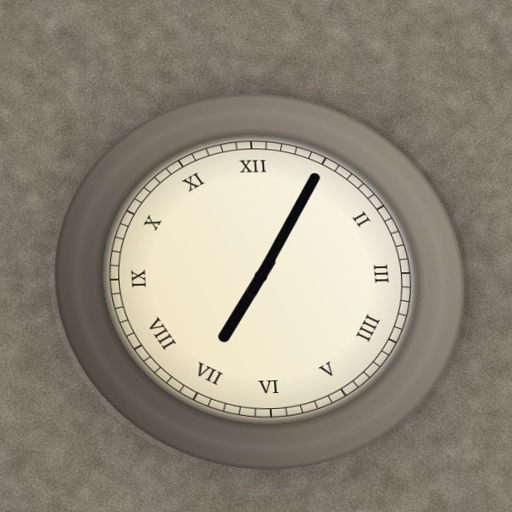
7:05
